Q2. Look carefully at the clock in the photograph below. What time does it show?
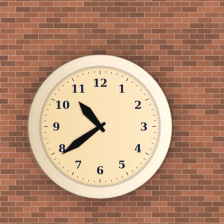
10:39
